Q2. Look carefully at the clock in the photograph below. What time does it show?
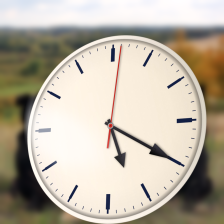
5:20:01
